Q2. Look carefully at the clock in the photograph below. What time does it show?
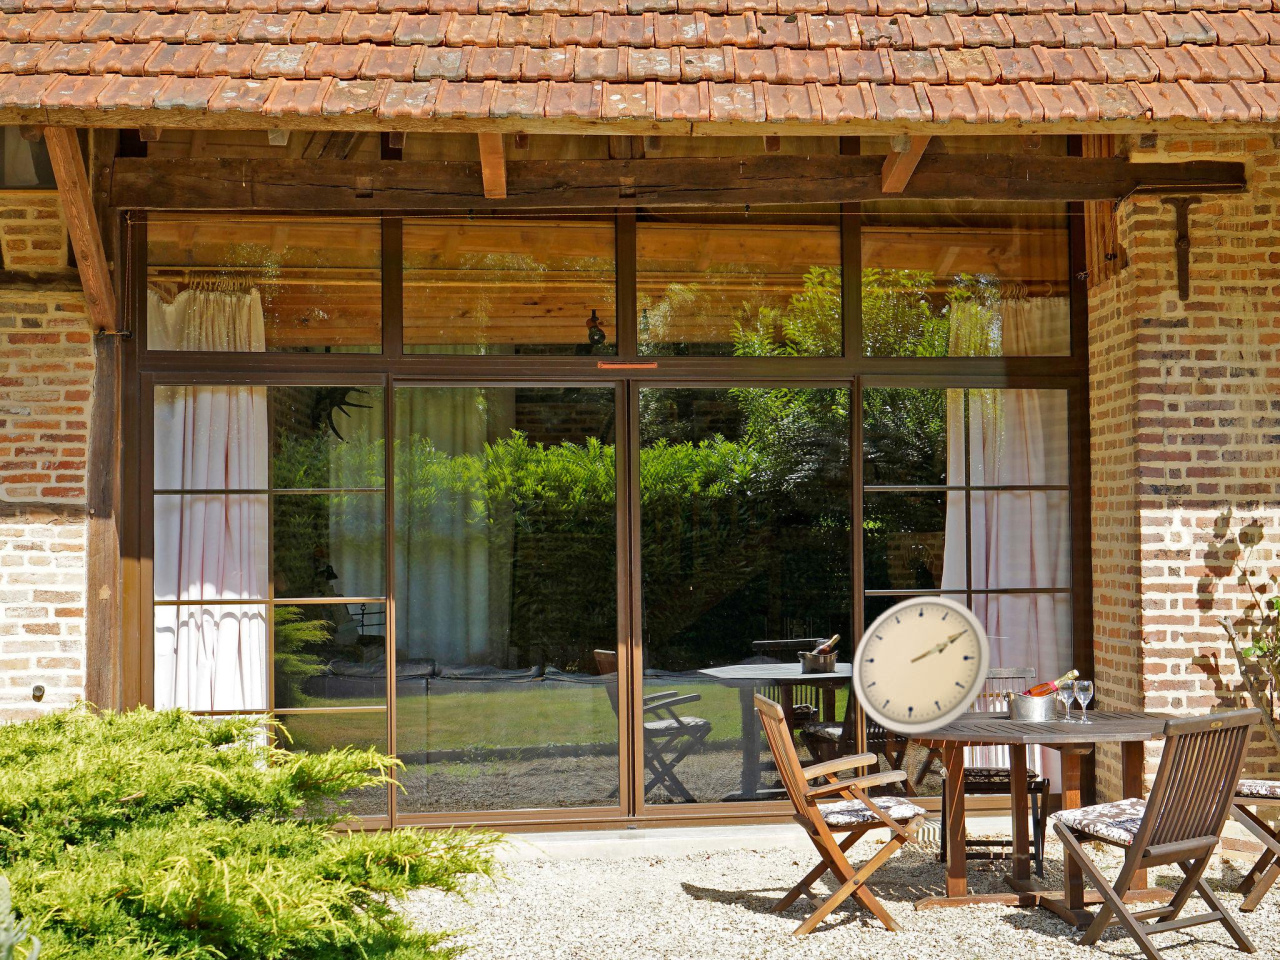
2:10
